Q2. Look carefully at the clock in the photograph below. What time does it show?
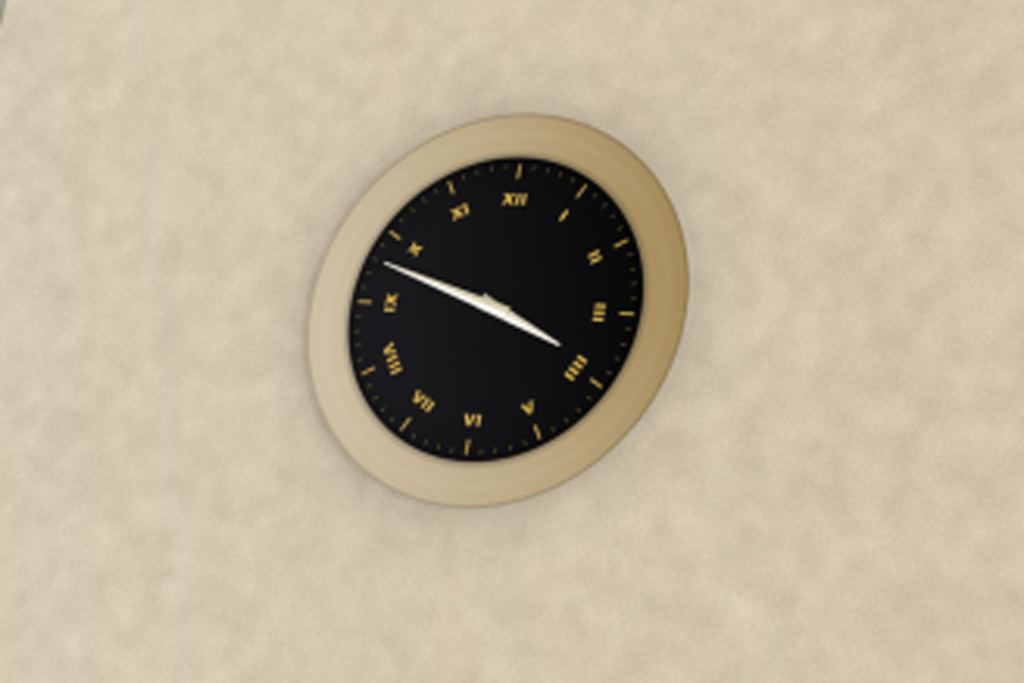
3:48
